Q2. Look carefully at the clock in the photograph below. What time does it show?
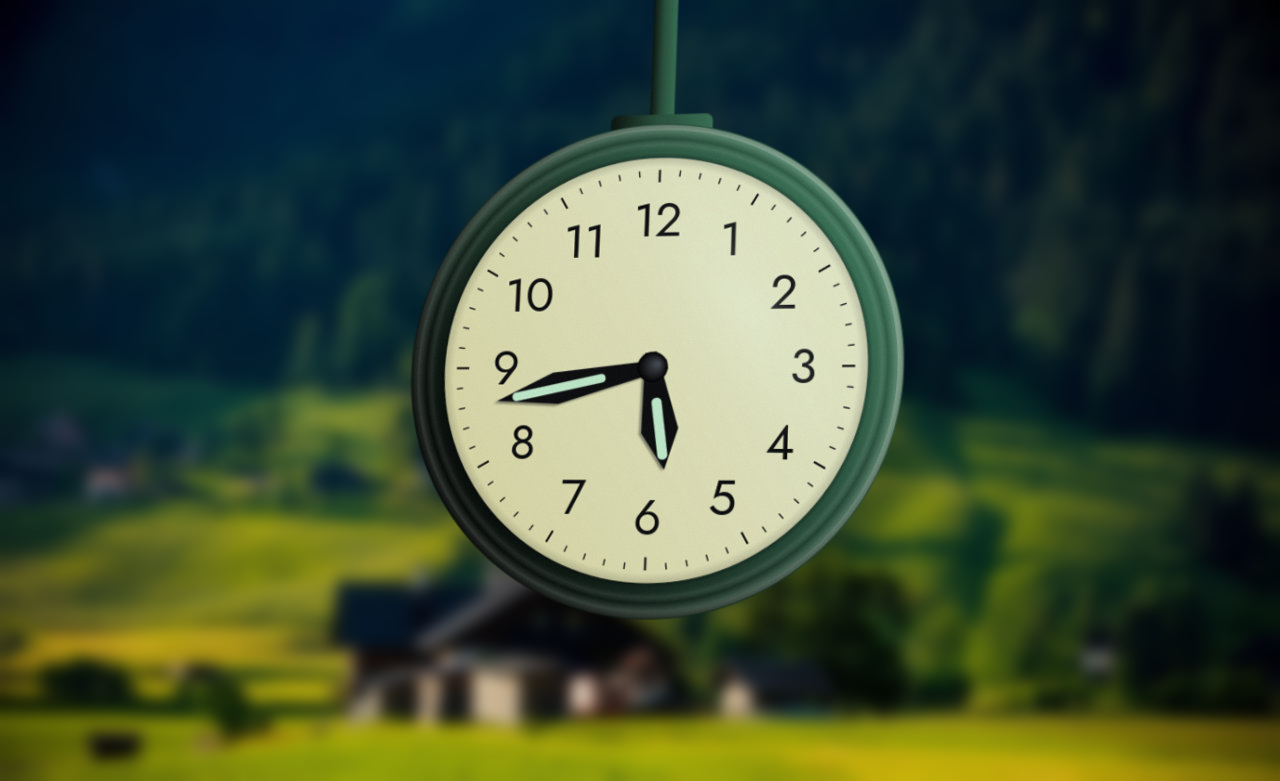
5:43
